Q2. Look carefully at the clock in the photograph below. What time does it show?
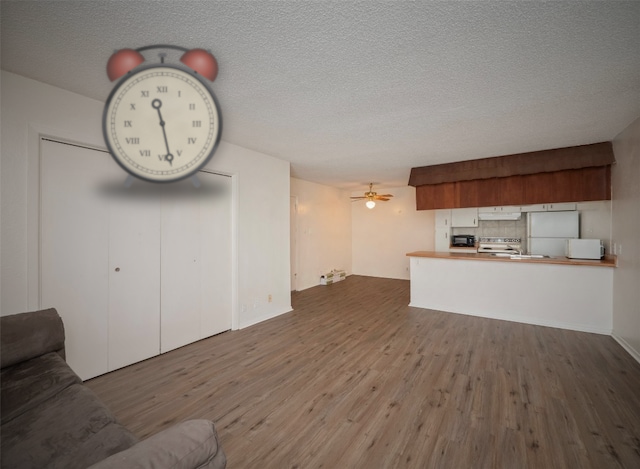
11:28
